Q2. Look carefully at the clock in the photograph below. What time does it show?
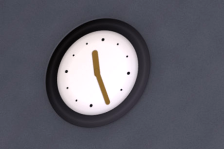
11:25
